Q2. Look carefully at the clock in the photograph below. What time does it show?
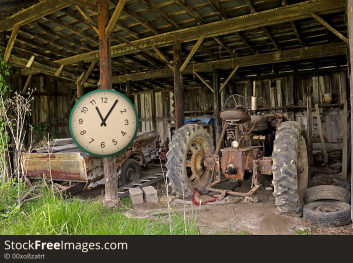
11:05
